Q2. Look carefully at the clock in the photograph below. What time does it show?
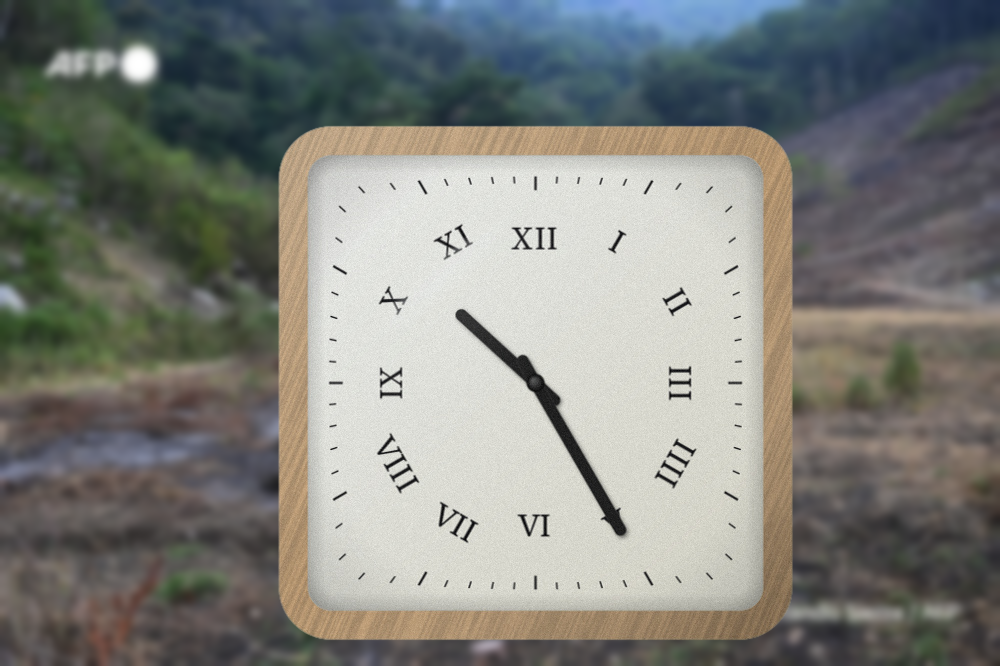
10:25
